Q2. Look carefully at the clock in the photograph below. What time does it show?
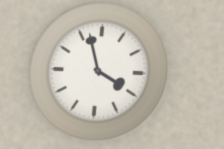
3:57
